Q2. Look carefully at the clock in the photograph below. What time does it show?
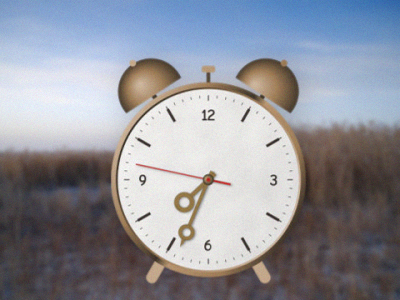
7:33:47
